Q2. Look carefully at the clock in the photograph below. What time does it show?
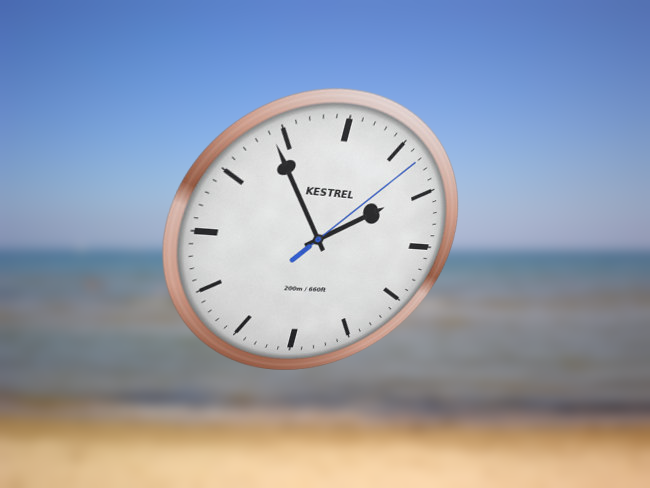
1:54:07
